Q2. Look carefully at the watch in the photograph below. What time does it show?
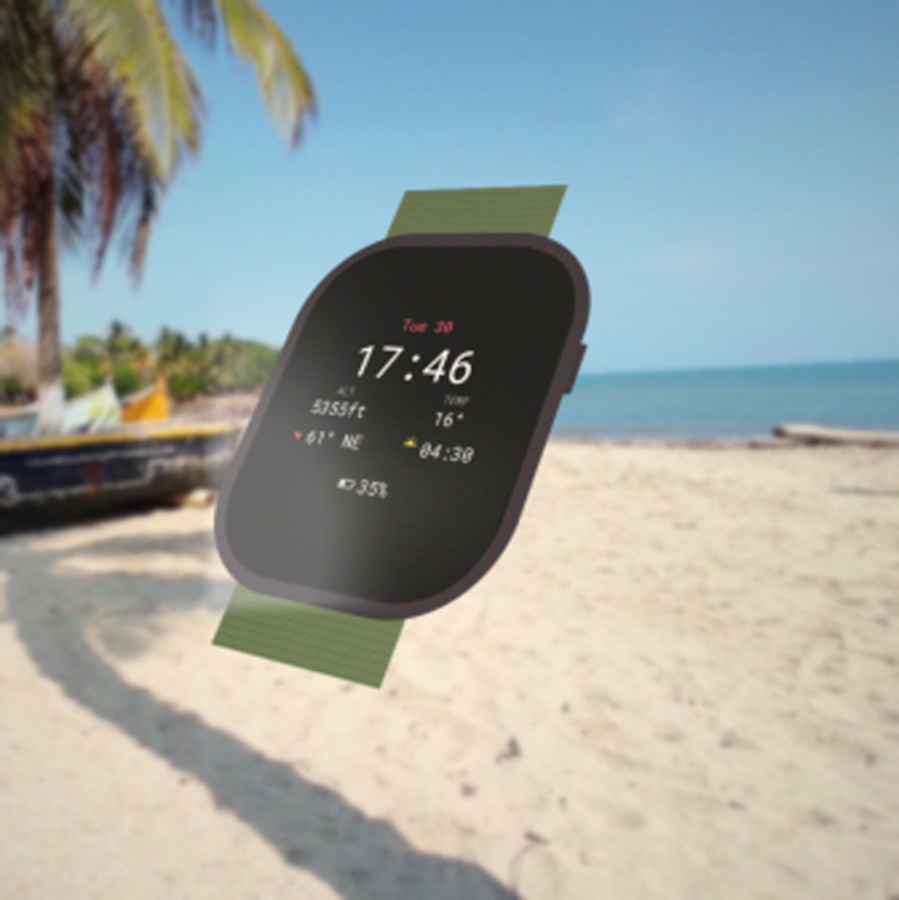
17:46
